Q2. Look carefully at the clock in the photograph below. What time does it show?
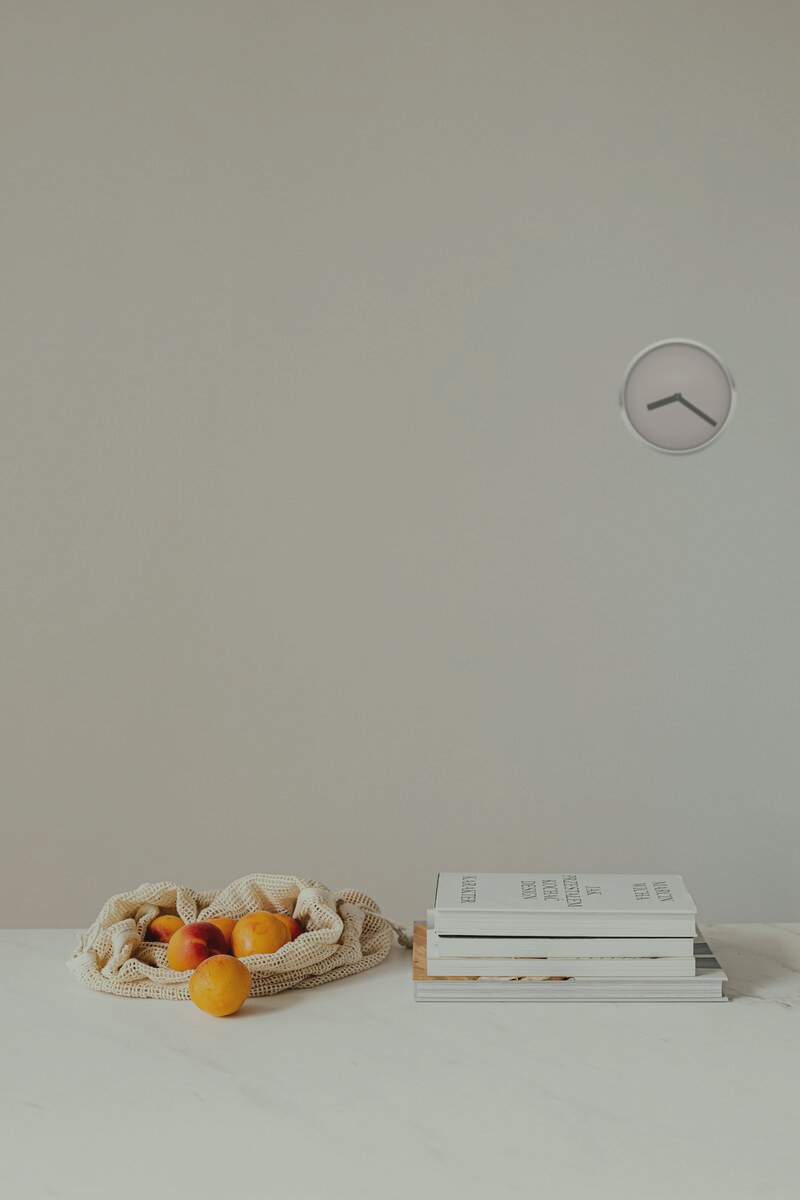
8:21
